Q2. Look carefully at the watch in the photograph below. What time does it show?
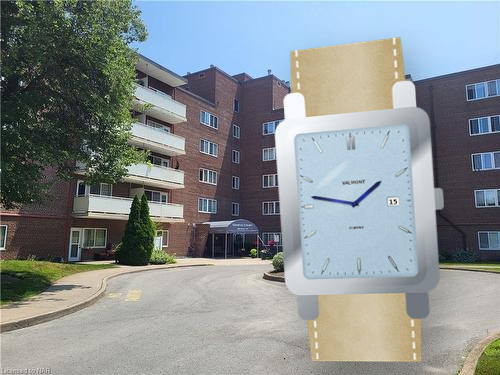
1:47
